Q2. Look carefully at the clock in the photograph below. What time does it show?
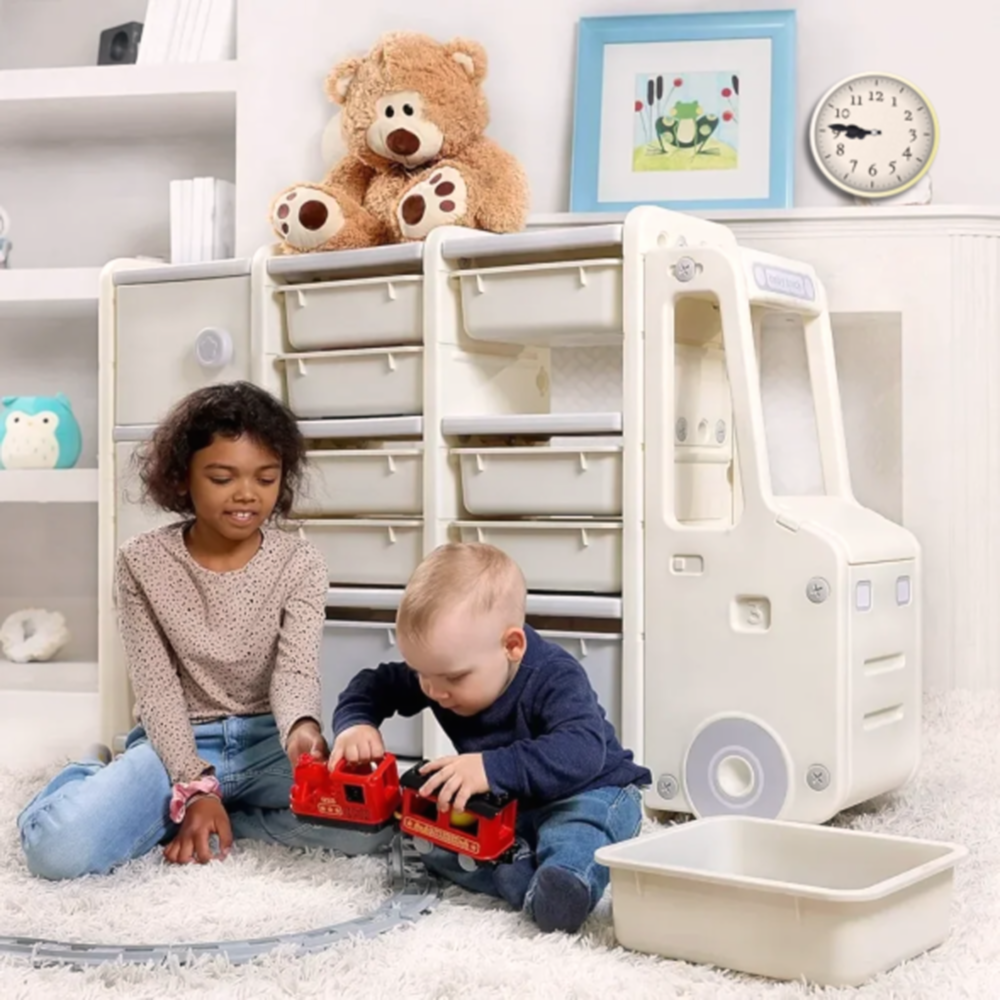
8:46
